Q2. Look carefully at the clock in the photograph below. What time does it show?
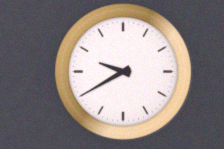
9:40
